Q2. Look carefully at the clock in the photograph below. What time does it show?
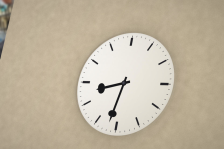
8:32
